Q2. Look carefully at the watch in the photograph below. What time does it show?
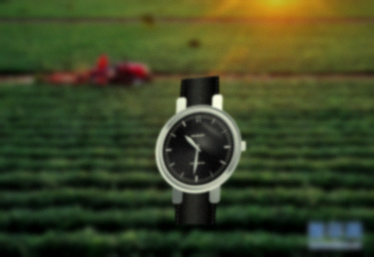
10:31
